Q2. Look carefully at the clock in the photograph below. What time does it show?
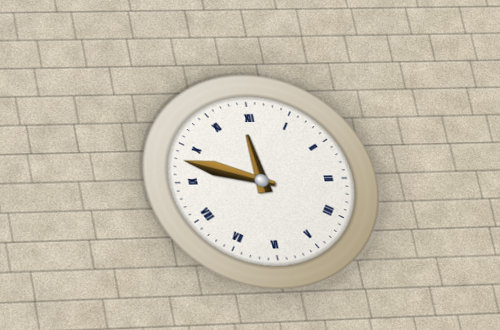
11:48
